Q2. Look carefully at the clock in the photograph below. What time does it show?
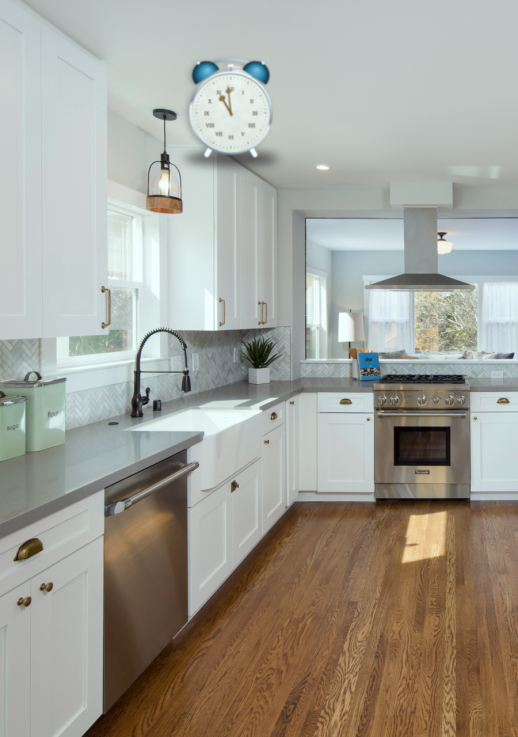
10:59
